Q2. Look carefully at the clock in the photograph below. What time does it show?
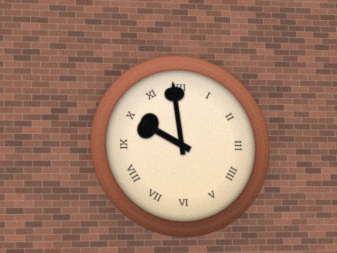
9:59
